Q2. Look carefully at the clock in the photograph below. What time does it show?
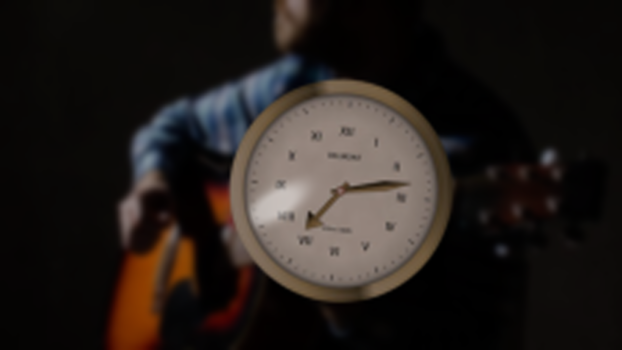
7:13
